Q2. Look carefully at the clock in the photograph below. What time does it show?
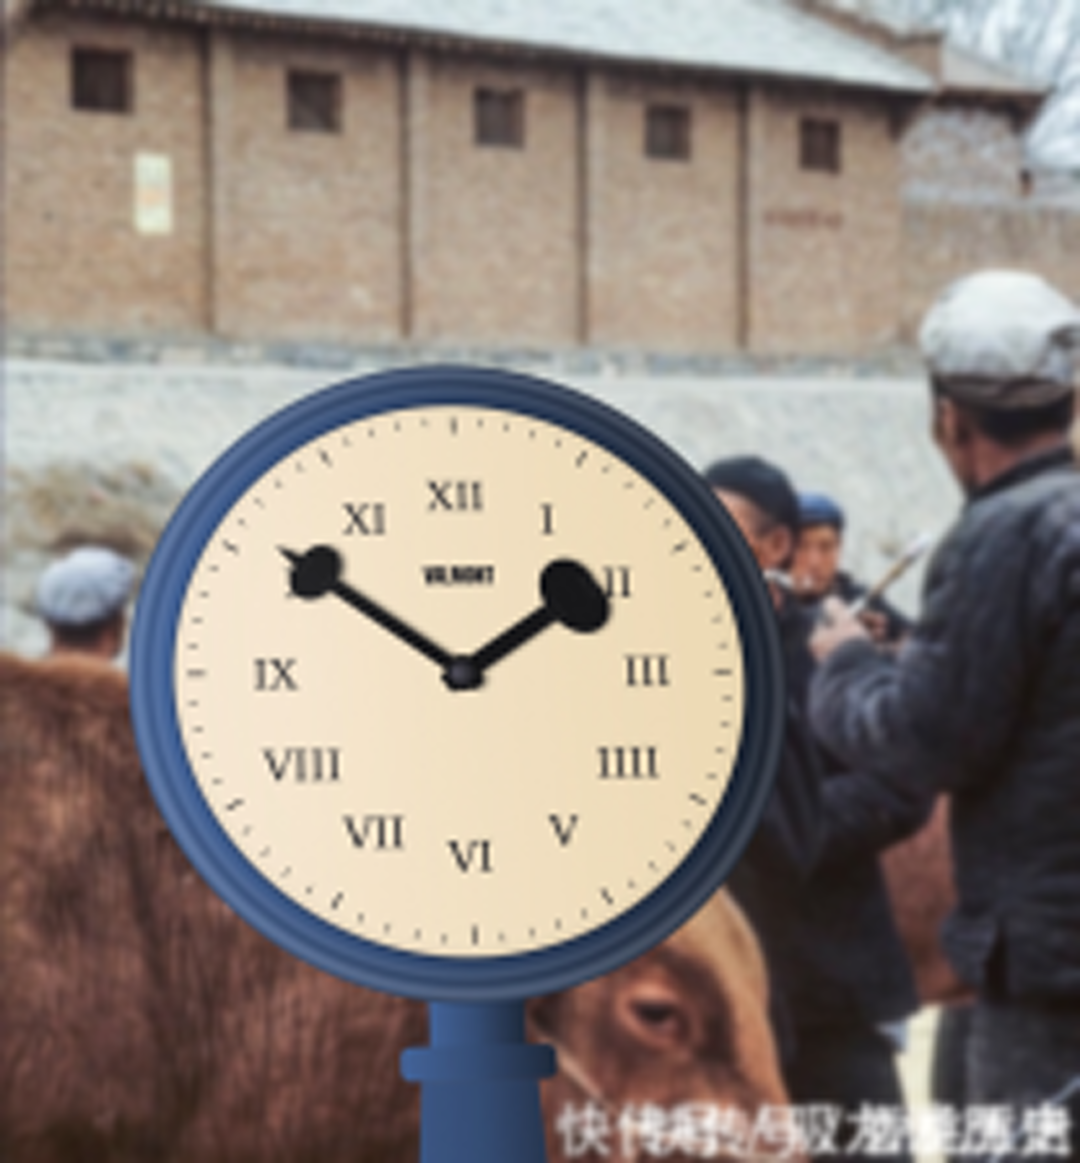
1:51
